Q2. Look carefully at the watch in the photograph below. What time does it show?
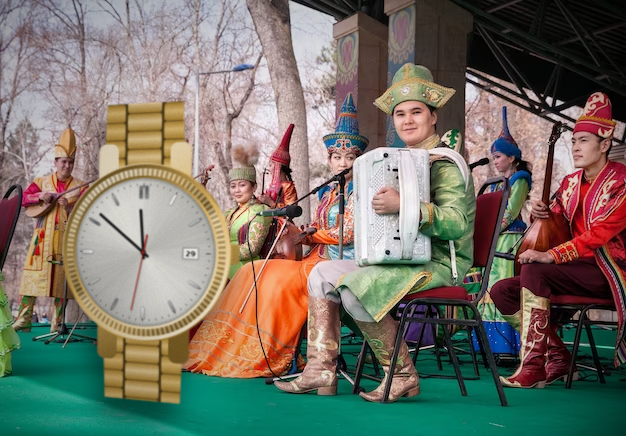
11:51:32
